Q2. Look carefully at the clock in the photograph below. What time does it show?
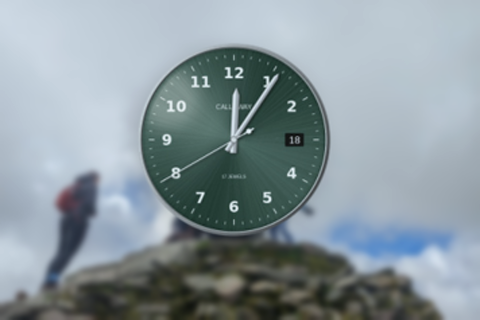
12:05:40
